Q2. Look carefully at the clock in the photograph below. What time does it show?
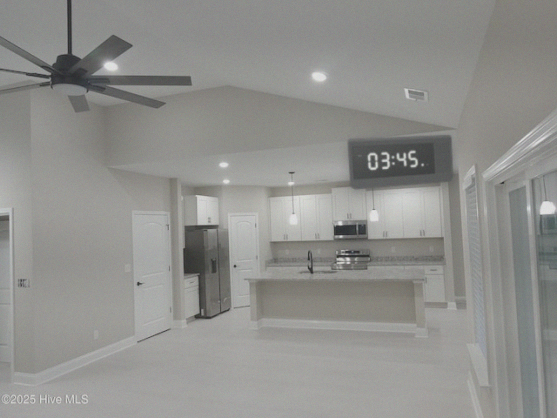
3:45
